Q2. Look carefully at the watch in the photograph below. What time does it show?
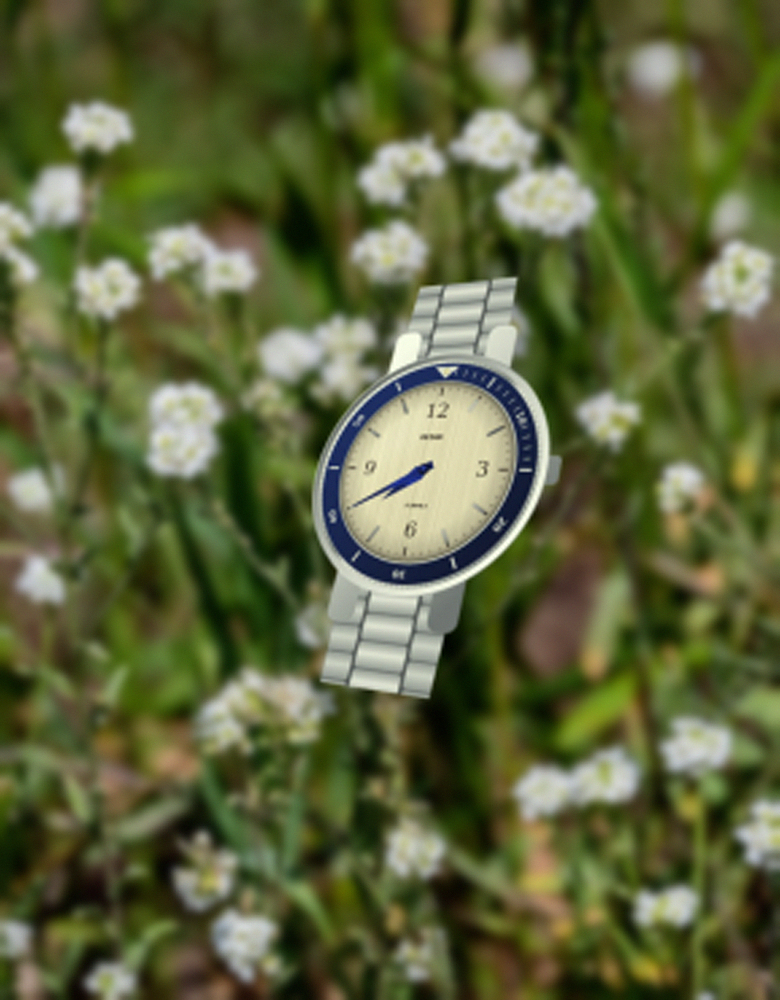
7:40
